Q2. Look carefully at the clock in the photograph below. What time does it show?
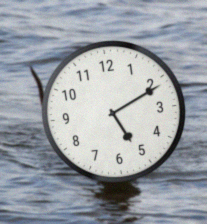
5:11
